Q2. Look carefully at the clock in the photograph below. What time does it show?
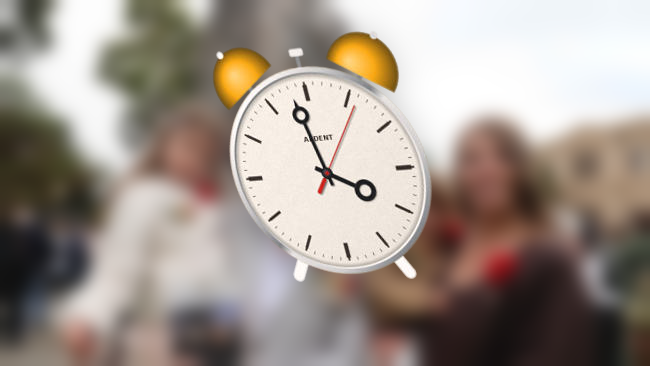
3:58:06
